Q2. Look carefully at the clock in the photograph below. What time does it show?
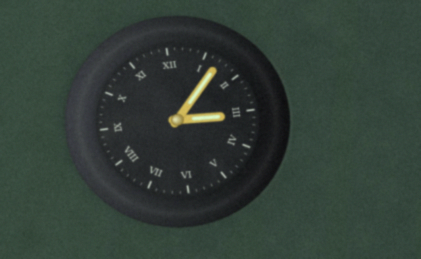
3:07
